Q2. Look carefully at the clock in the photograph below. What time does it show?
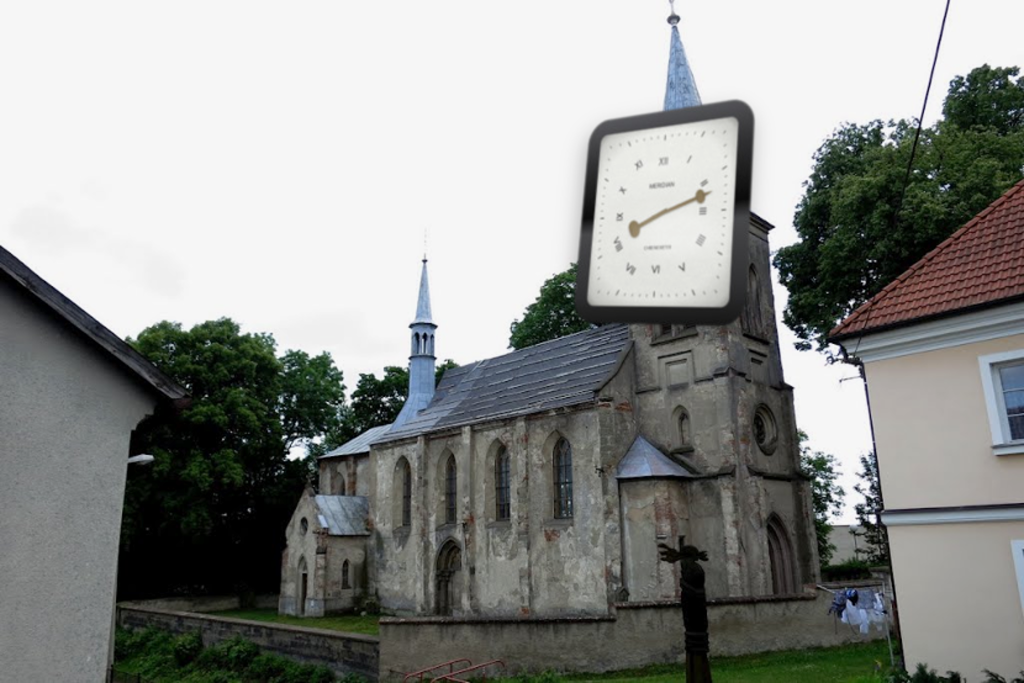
8:12
